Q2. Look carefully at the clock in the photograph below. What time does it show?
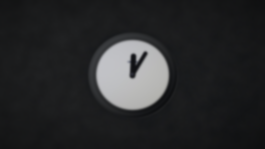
12:05
